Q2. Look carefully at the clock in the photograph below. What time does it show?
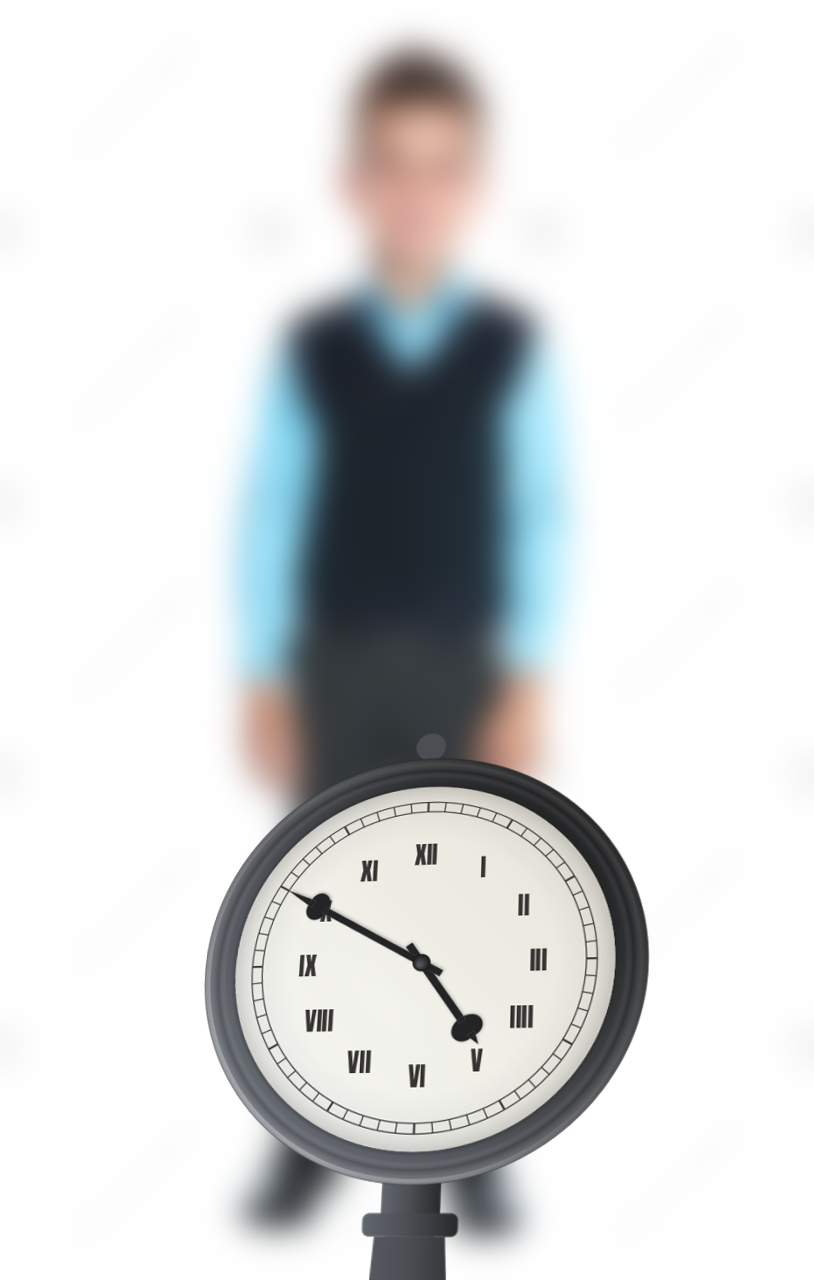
4:50
